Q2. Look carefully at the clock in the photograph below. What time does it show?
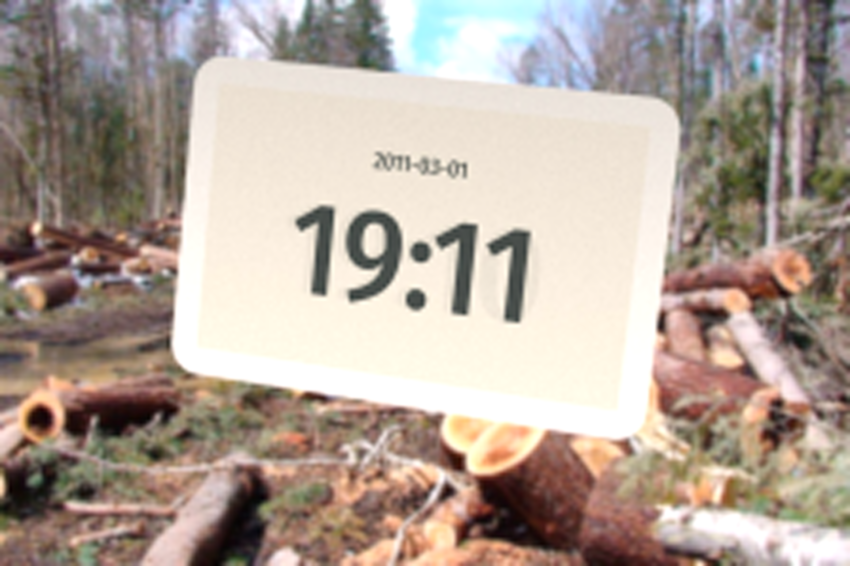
19:11
